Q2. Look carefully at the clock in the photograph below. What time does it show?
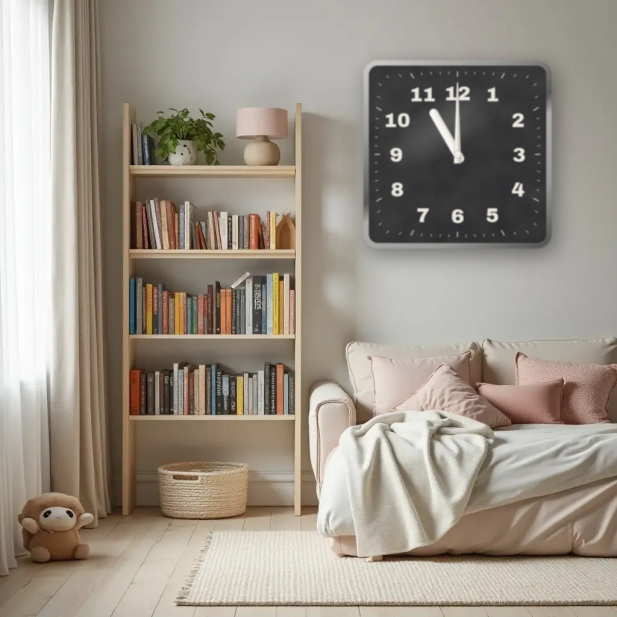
11:00
